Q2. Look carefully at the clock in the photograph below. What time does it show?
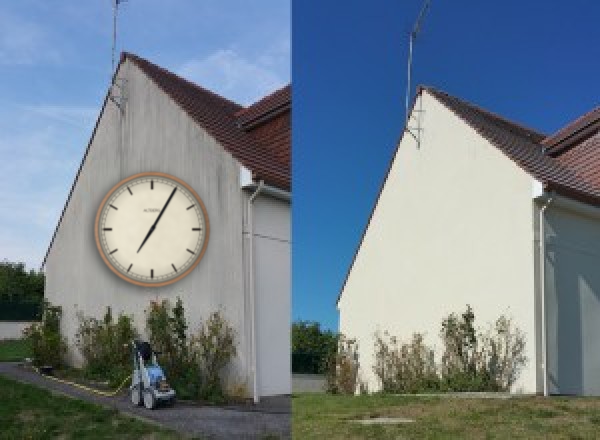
7:05
